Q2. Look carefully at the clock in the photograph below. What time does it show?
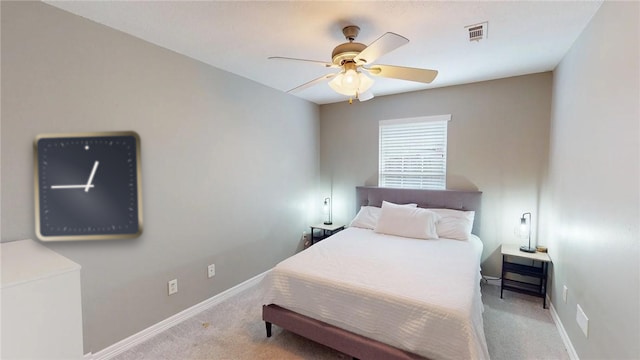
12:45
